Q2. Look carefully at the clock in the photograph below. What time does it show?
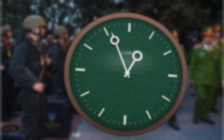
12:56
